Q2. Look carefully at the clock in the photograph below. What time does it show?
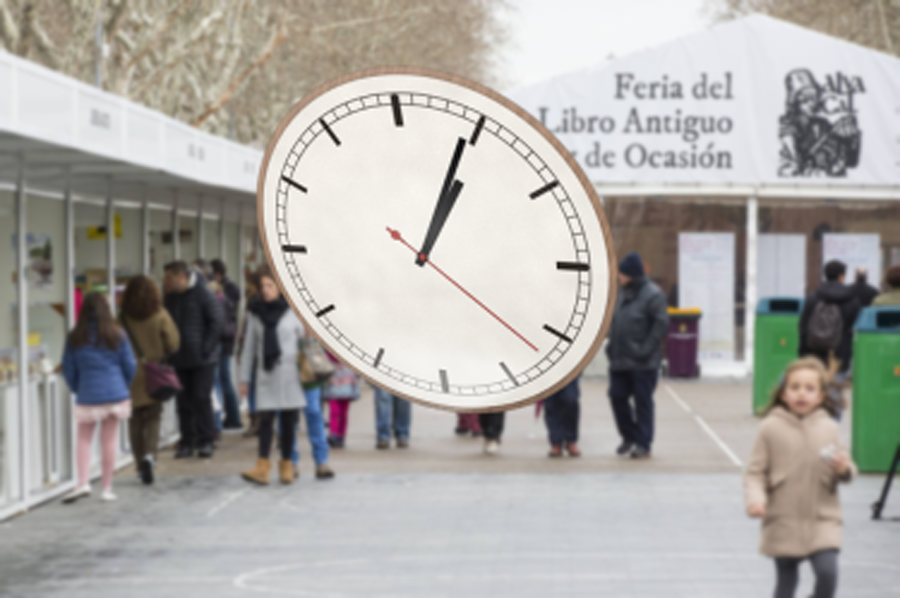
1:04:22
